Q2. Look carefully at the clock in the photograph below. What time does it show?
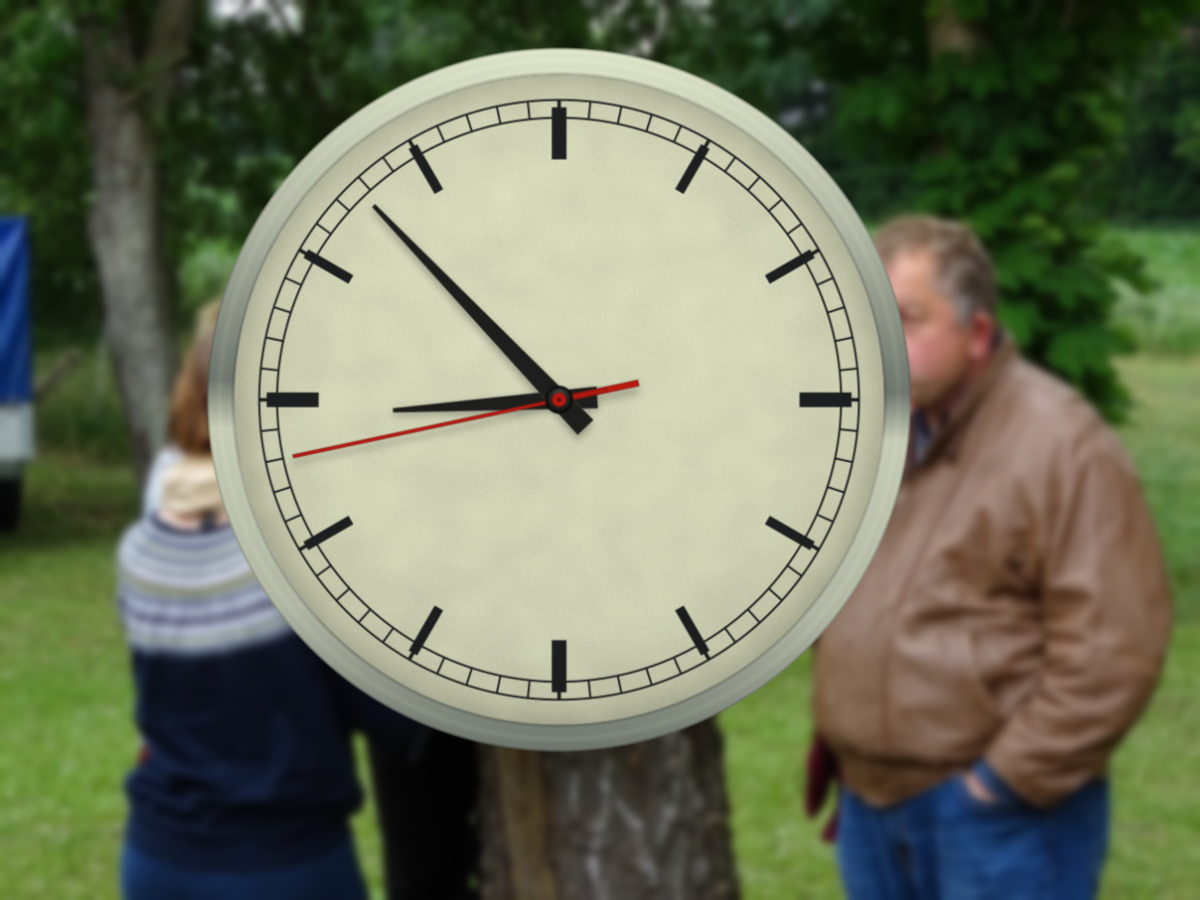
8:52:43
